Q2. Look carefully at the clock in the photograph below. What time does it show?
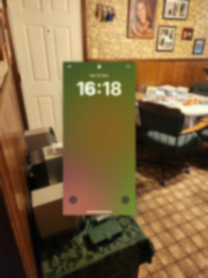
16:18
